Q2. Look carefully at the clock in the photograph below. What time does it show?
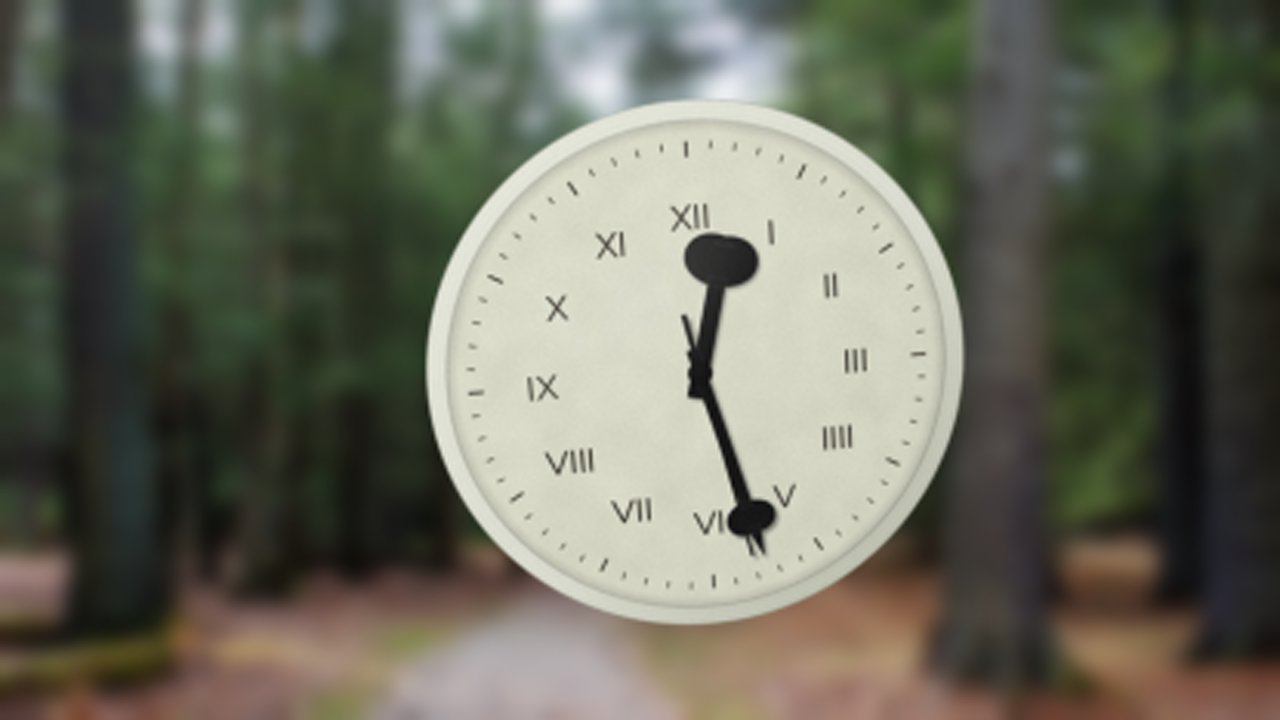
12:27:28
